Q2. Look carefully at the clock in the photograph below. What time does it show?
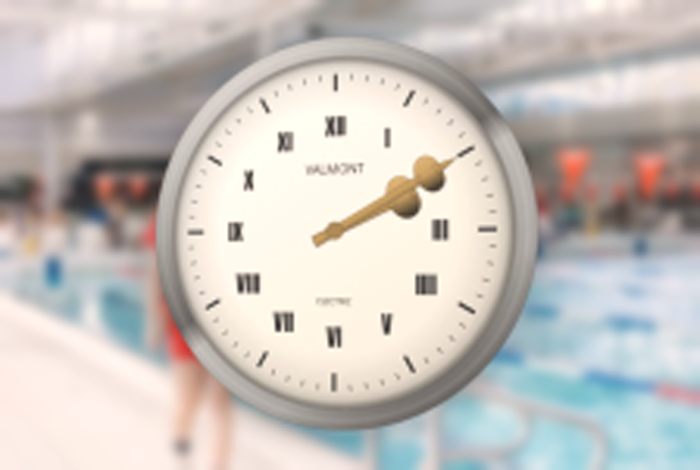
2:10
